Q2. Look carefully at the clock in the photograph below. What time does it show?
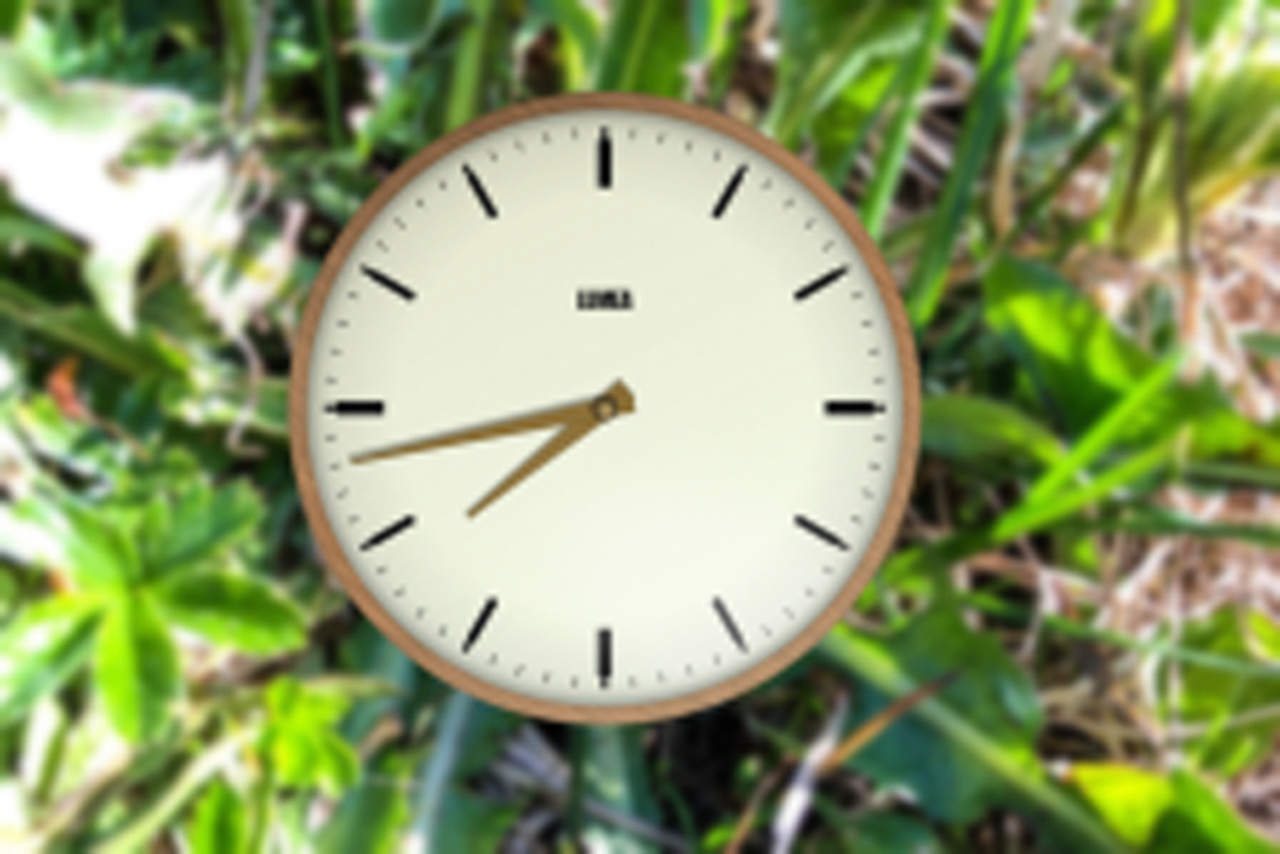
7:43
